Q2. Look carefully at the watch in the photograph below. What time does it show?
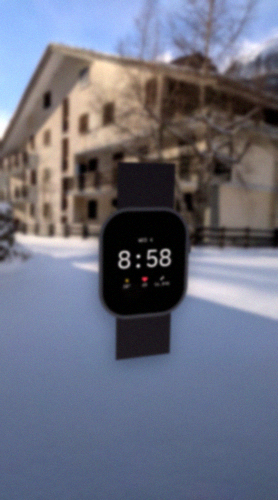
8:58
